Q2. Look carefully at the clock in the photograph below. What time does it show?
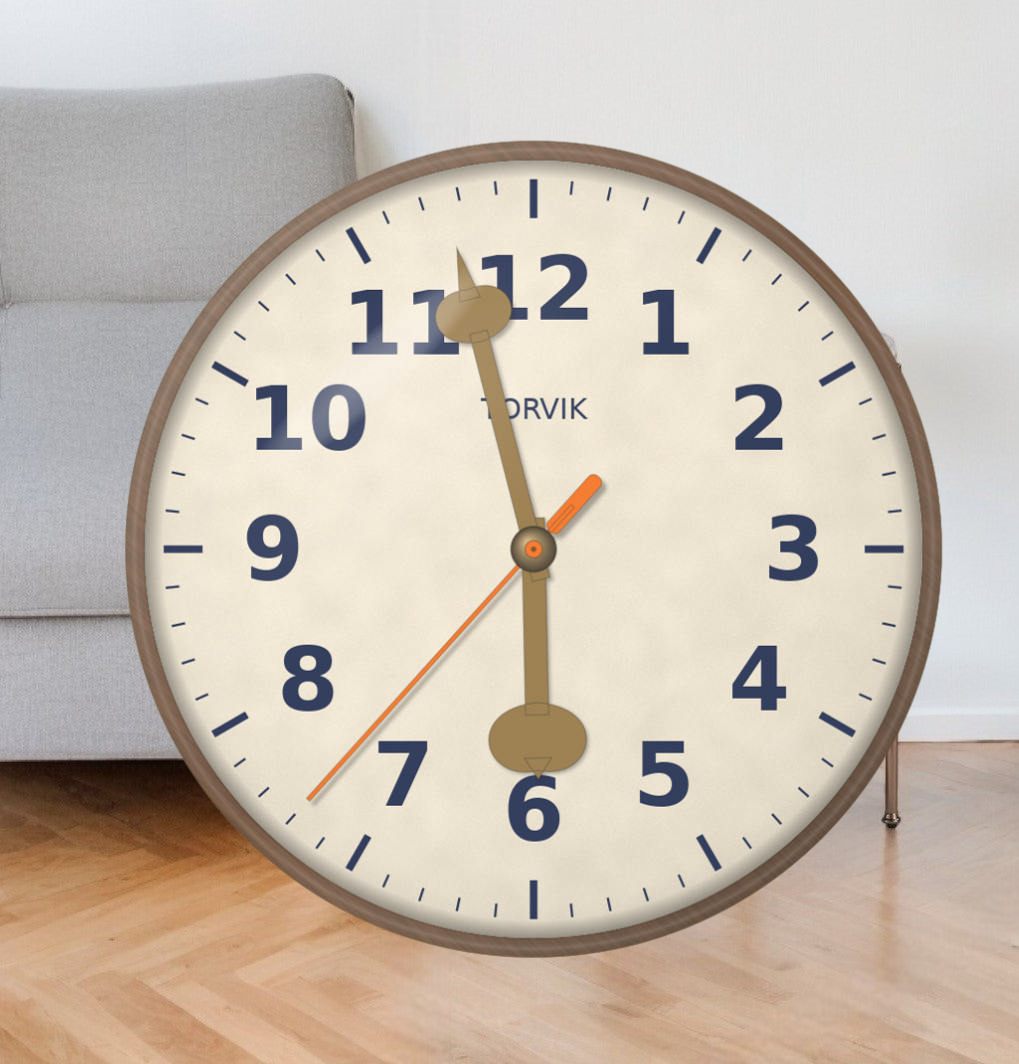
5:57:37
